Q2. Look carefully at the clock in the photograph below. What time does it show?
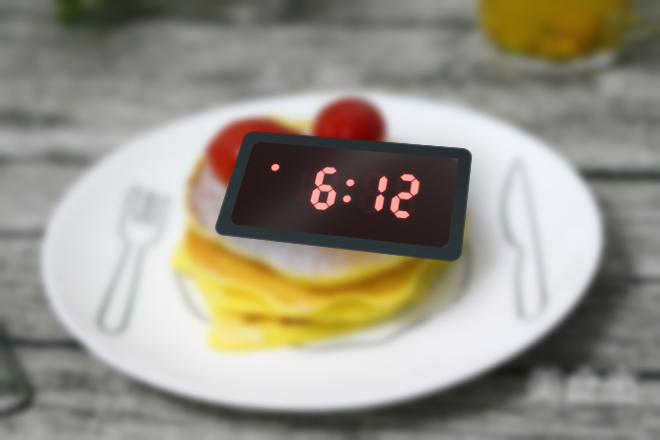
6:12
